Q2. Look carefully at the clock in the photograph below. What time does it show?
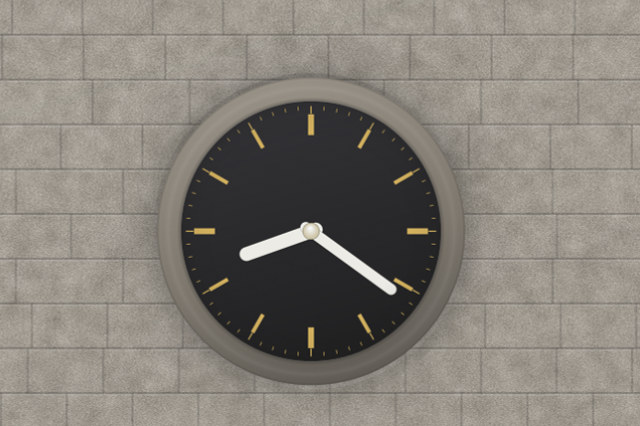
8:21
